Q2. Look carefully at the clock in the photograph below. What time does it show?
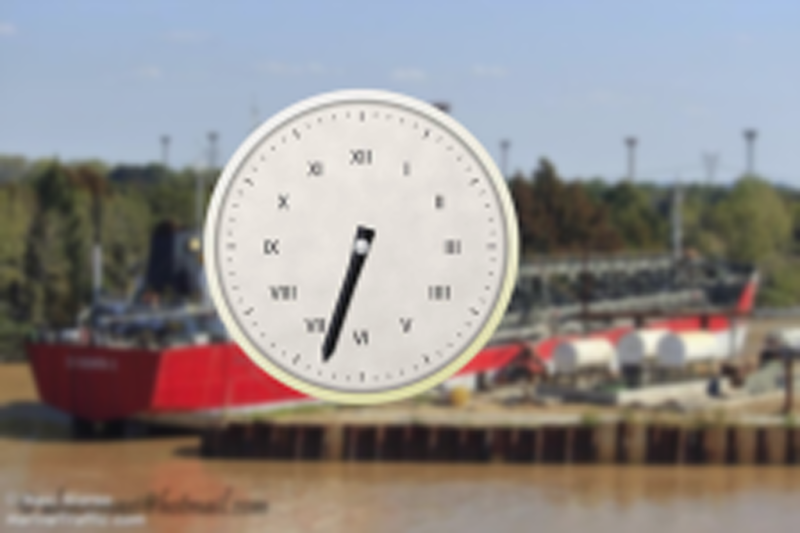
6:33
